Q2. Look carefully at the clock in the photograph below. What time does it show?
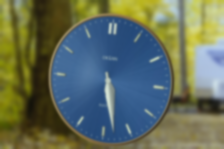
5:28
